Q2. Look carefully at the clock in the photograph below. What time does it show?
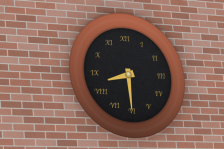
8:30
